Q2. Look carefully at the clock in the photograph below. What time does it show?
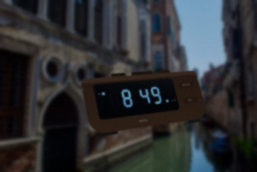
8:49
